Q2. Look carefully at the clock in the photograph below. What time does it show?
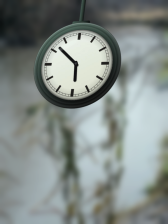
5:52
